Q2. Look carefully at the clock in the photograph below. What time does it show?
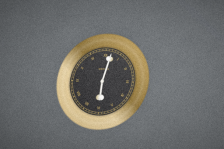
6:02
